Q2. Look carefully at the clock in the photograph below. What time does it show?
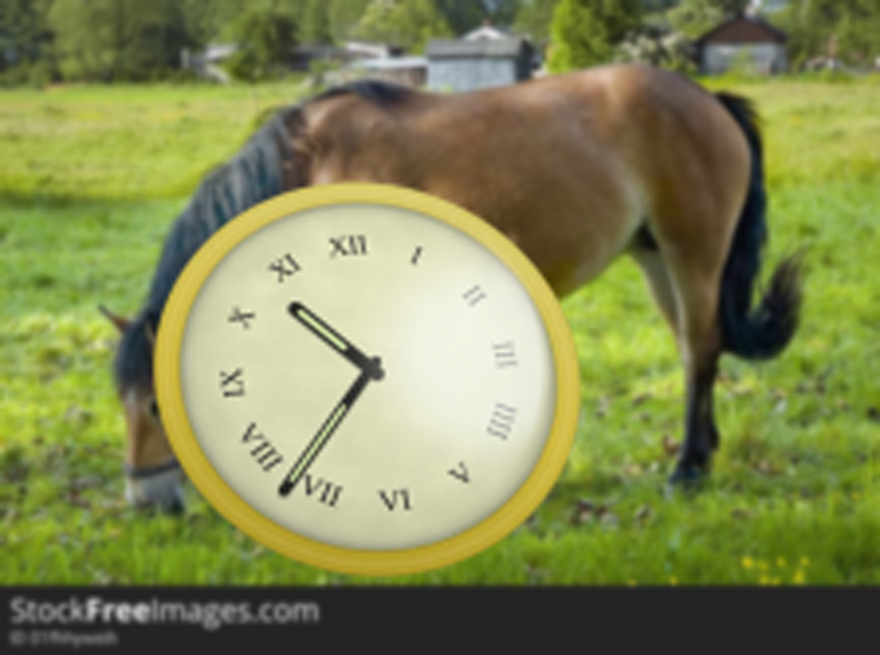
10:37
